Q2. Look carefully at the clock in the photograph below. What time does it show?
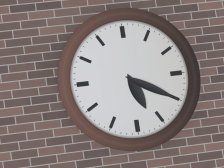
5:20
